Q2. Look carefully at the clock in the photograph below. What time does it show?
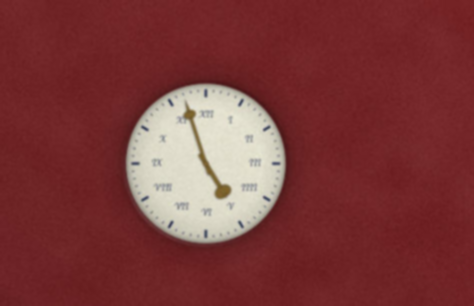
4:57
